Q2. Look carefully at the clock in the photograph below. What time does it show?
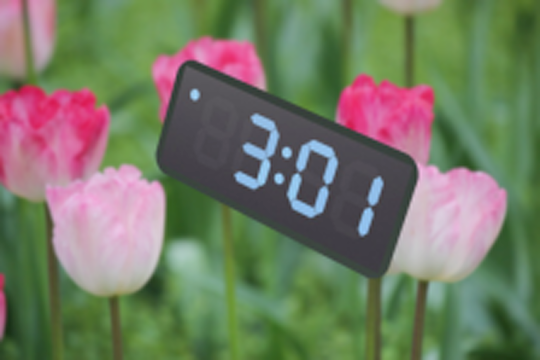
3:01
